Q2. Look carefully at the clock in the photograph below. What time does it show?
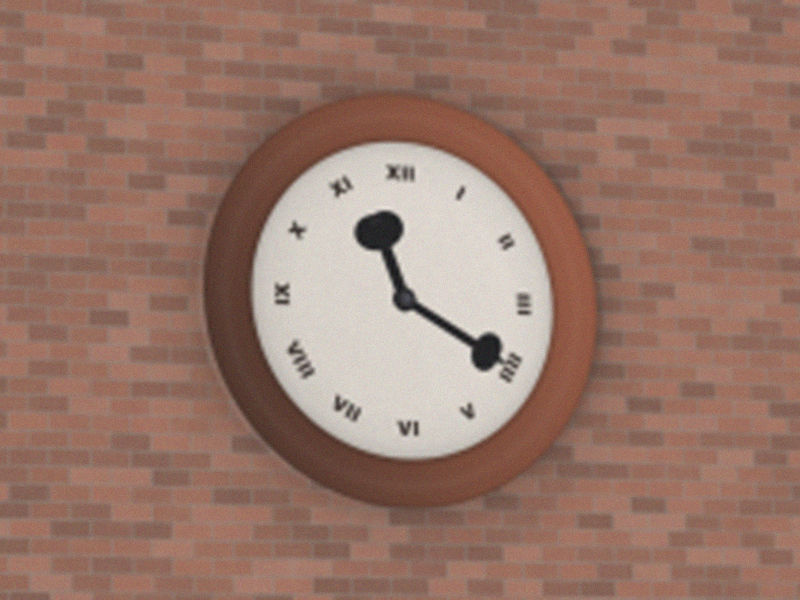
11:20
